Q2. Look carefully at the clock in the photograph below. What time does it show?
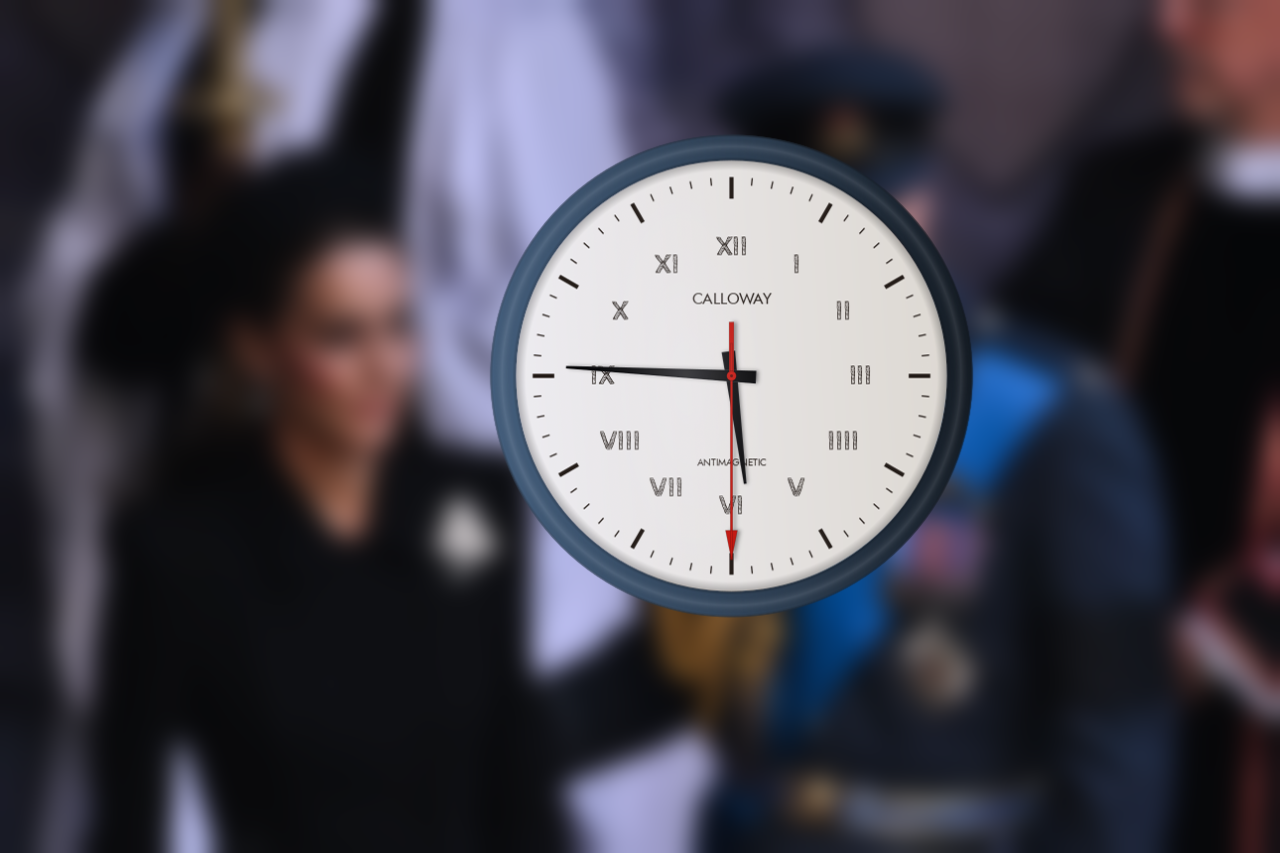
5:45:30
